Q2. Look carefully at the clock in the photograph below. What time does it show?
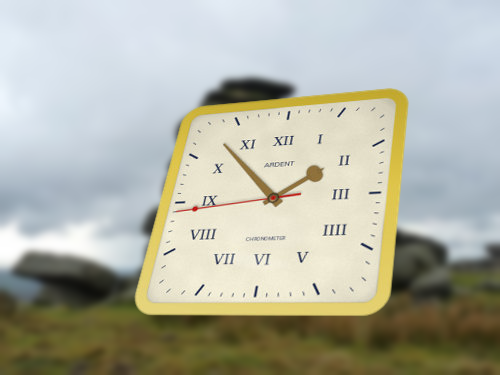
1:52:44
